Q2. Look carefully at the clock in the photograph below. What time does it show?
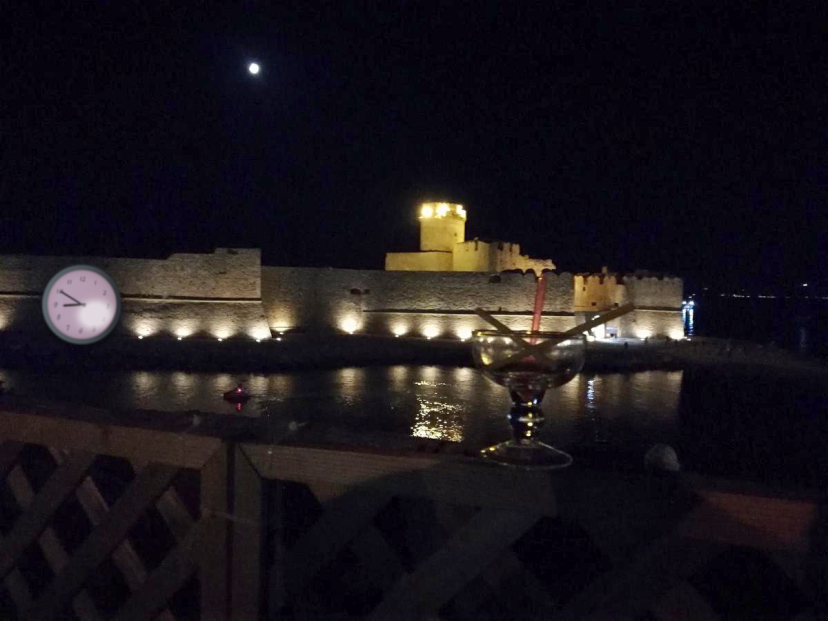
8:50
